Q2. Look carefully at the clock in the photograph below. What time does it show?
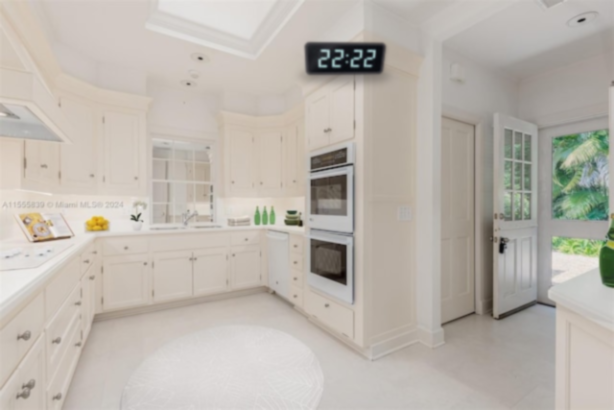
22:22
